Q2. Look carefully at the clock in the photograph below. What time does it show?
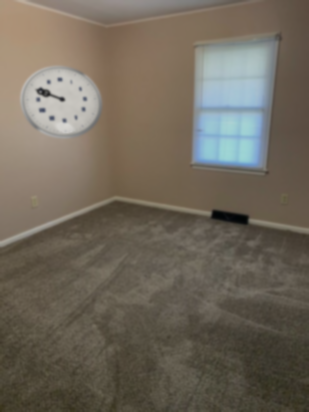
9:49
